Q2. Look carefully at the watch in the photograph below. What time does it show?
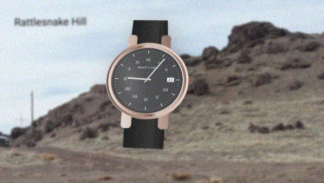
9:06
